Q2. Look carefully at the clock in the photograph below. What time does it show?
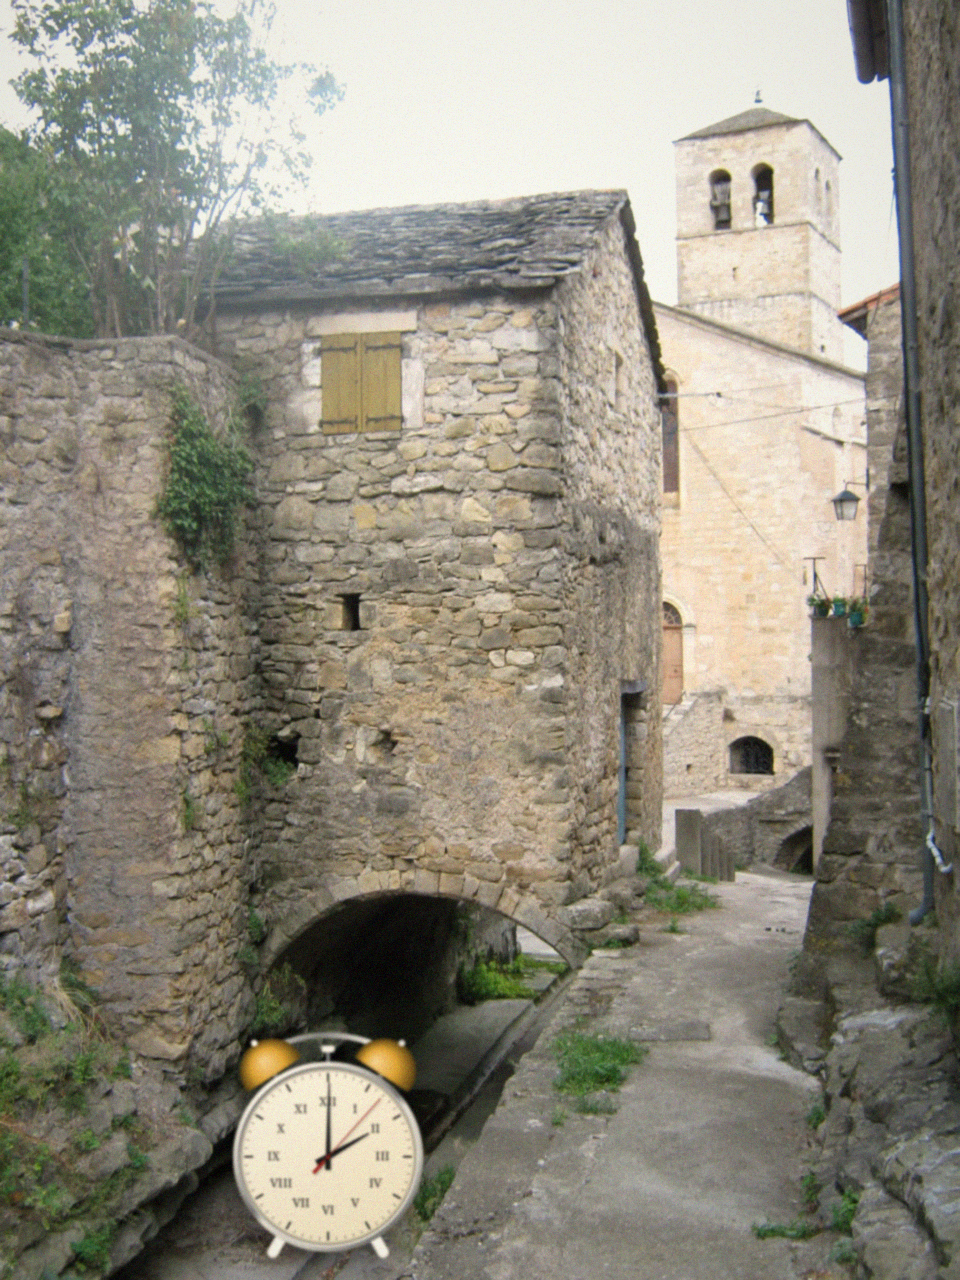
2:00:07
